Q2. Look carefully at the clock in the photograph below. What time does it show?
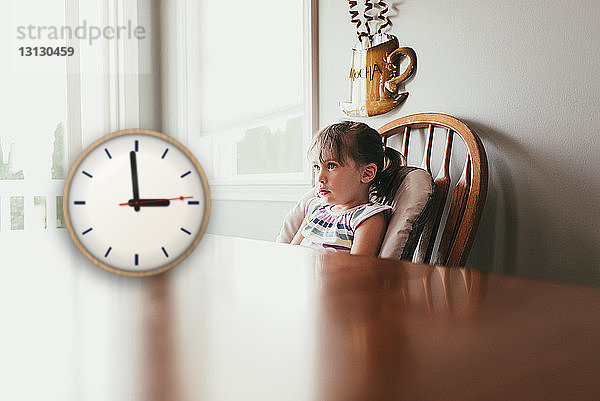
2:59:14
